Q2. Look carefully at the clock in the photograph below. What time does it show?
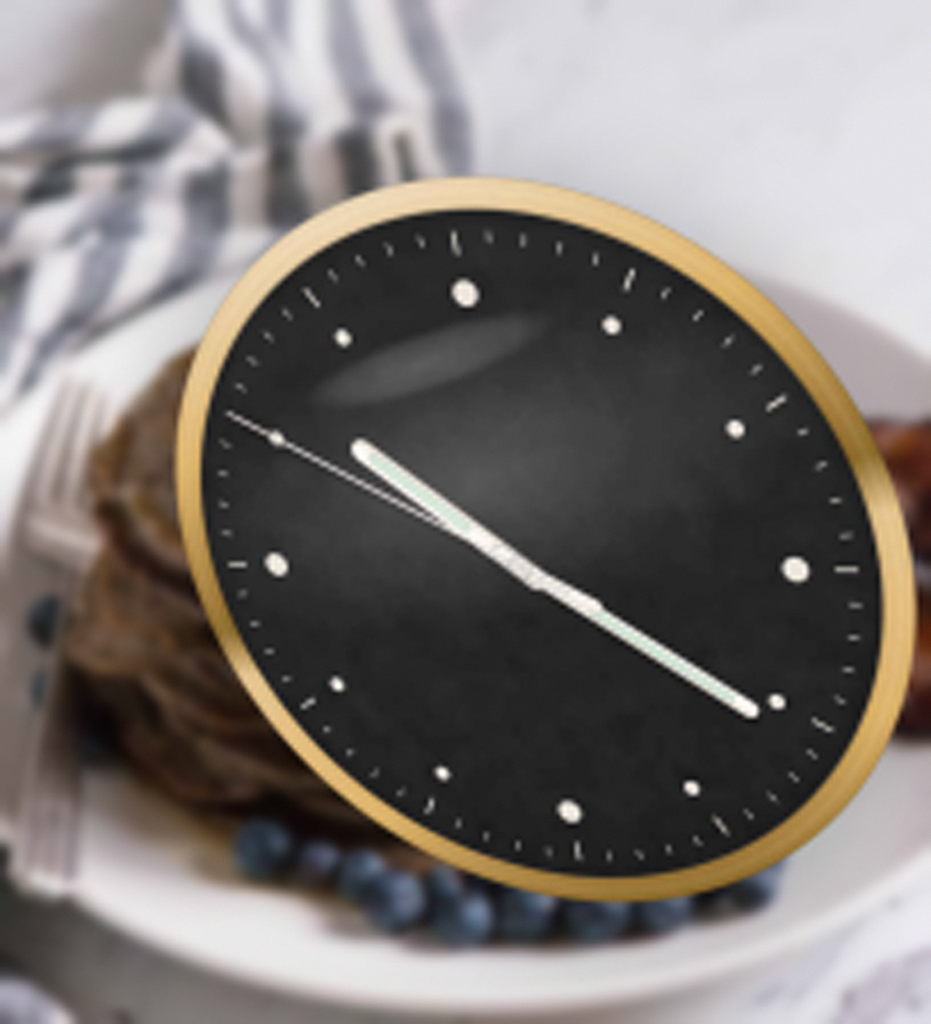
10:20:50
